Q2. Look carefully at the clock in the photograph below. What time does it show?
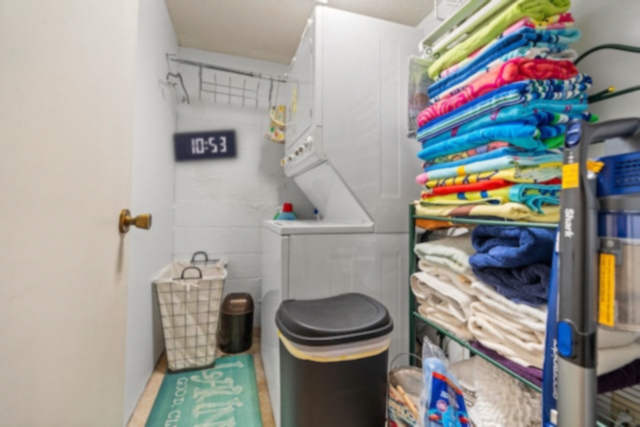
10:53
